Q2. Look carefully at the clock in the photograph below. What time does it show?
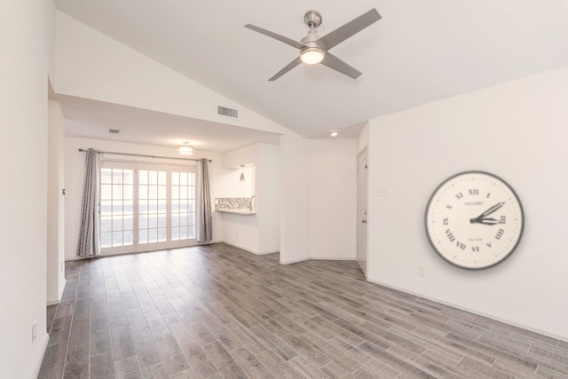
3:10
